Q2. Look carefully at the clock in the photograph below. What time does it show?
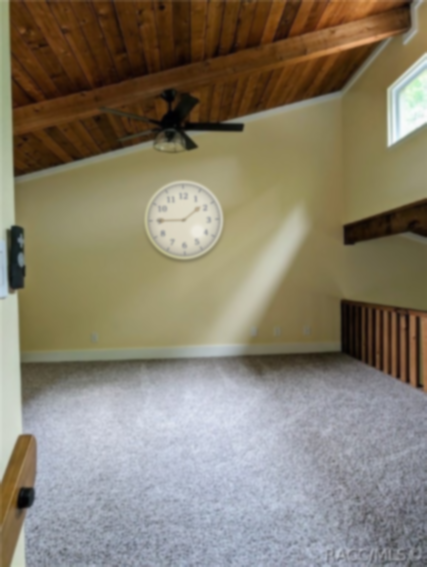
1:45
